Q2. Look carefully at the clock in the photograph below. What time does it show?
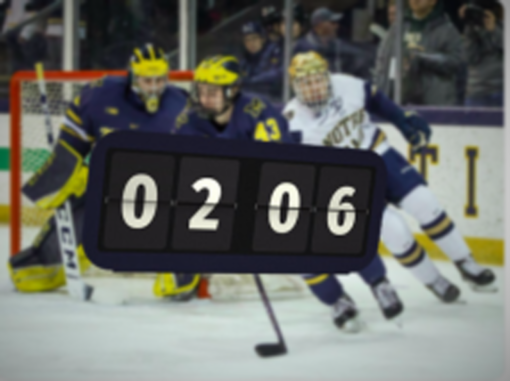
2:06
